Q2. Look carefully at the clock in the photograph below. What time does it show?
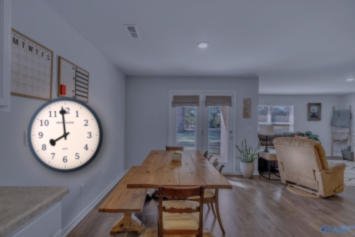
7:59
